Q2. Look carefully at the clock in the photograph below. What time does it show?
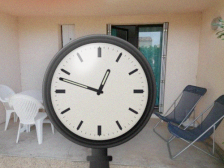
12:48
